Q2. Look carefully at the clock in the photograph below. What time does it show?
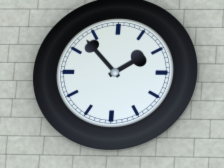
1:53
